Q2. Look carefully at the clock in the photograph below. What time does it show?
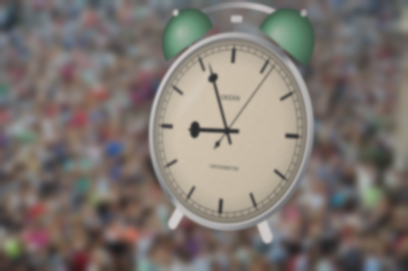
8:56:06
